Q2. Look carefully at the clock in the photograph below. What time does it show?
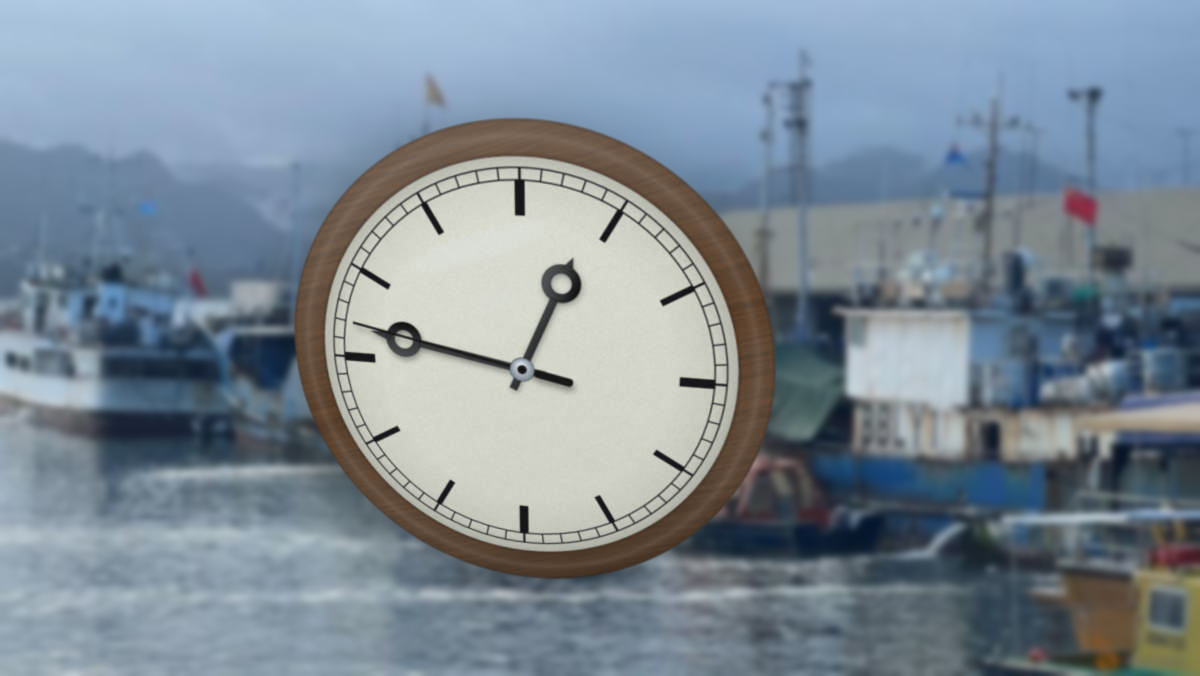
12:46:47
